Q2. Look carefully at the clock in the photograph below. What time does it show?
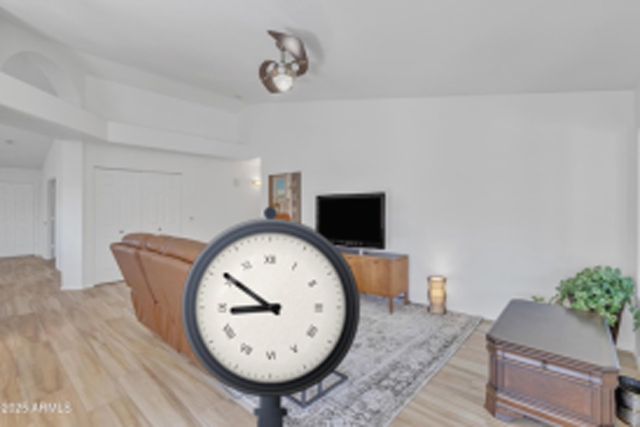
8:51
